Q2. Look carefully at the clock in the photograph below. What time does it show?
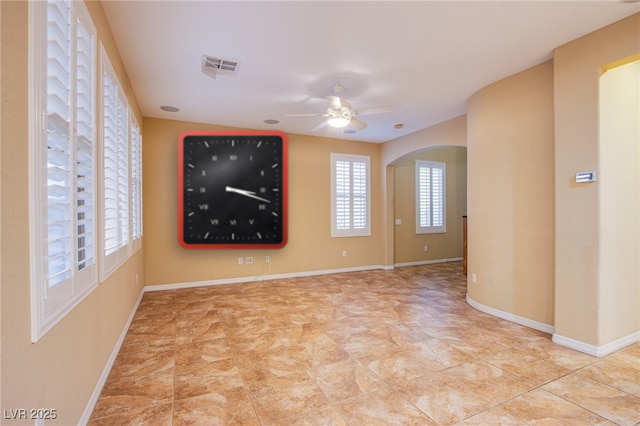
3:18
